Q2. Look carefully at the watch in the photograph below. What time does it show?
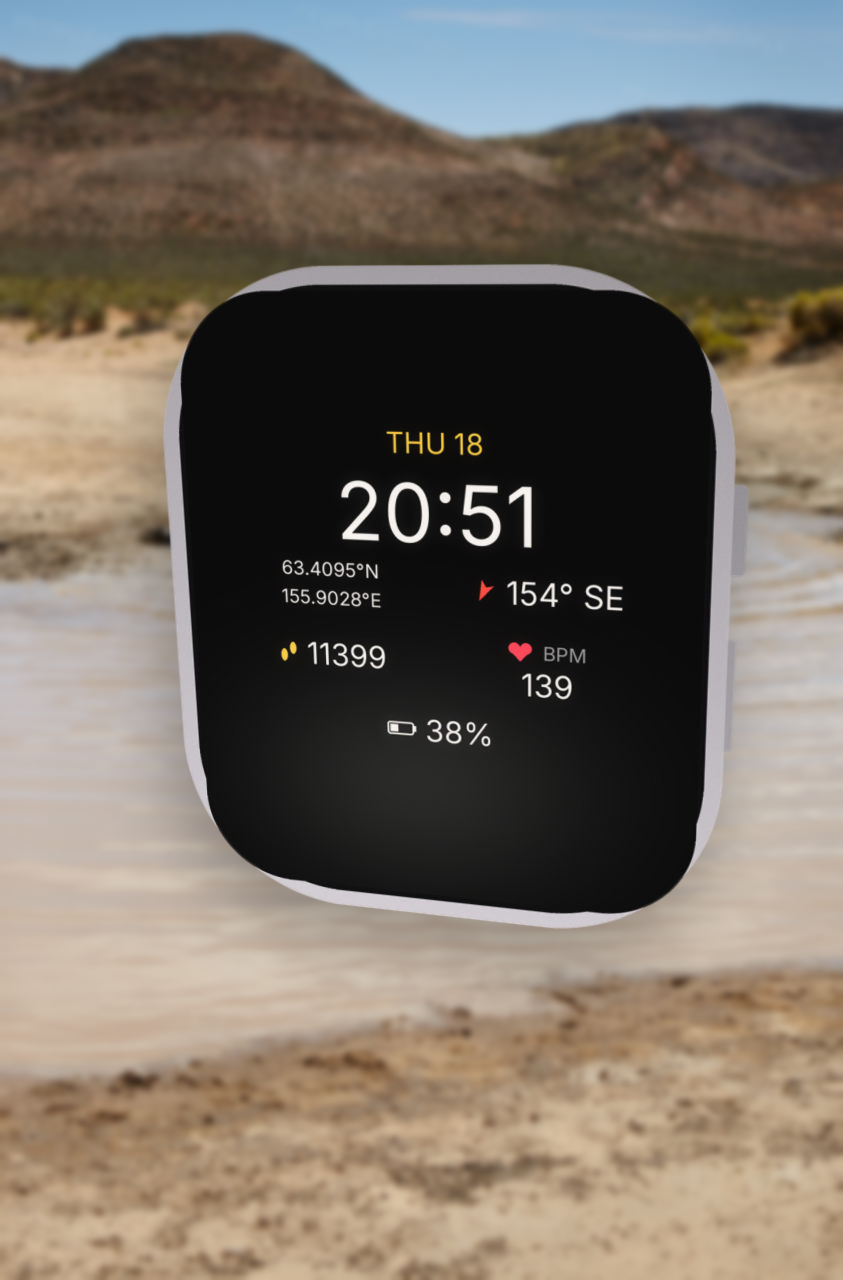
20:51
